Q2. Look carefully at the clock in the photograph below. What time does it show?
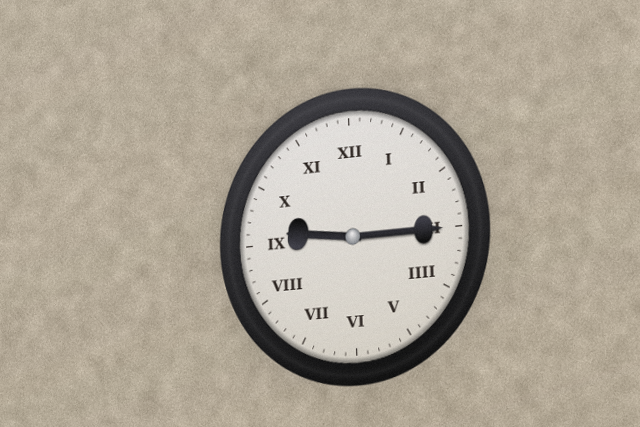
9:15
